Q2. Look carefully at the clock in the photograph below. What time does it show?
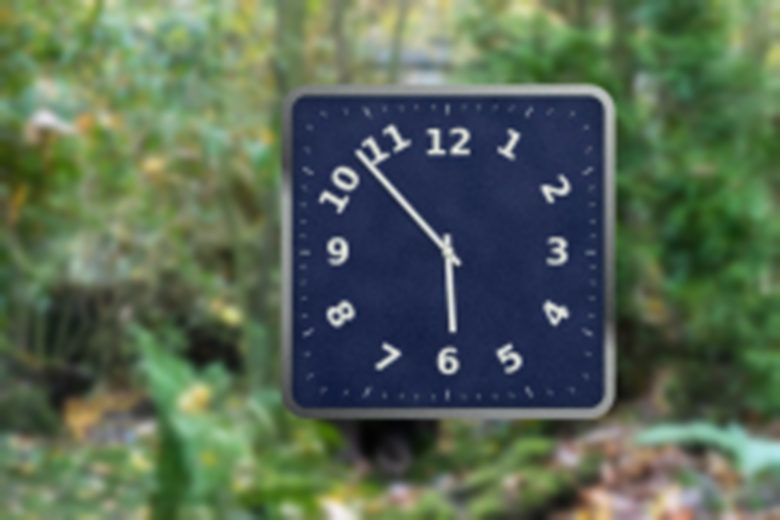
5:53
